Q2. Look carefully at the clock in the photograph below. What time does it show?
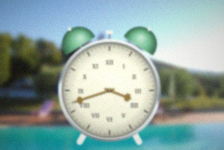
3:42
